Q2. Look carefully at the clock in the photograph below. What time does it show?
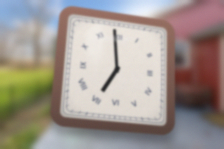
6:59
